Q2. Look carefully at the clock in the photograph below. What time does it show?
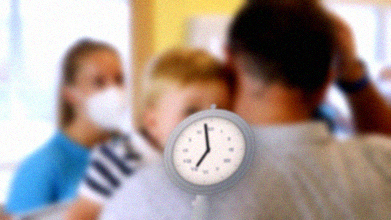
6:58
